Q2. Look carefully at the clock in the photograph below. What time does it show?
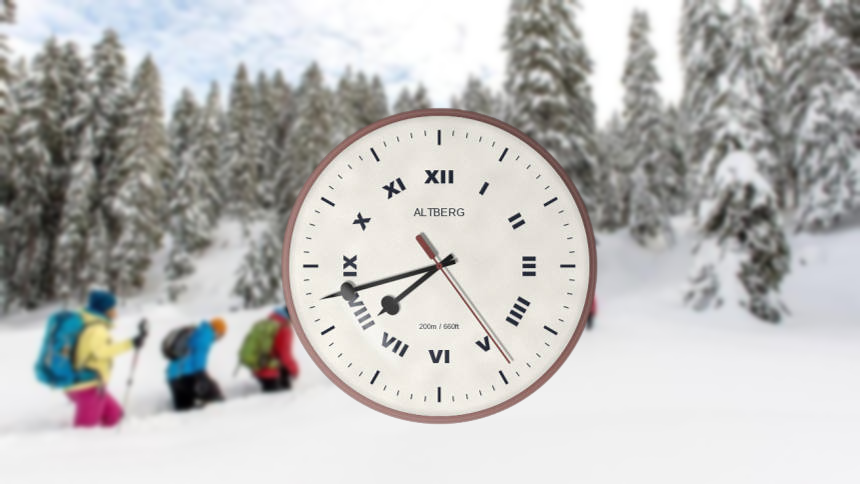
7:42:24
